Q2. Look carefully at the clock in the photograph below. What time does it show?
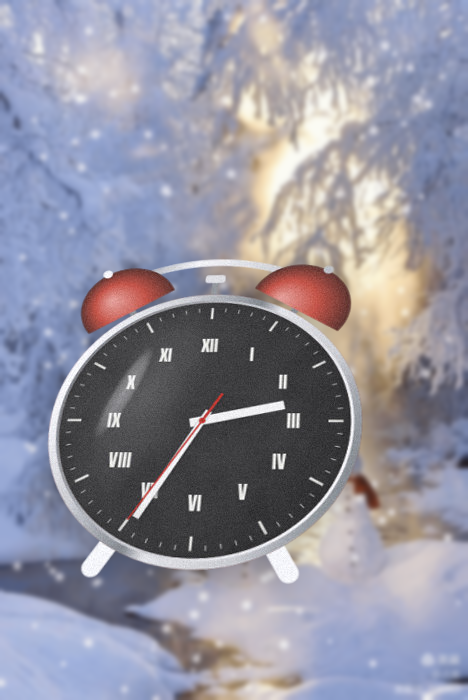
2:34:35
